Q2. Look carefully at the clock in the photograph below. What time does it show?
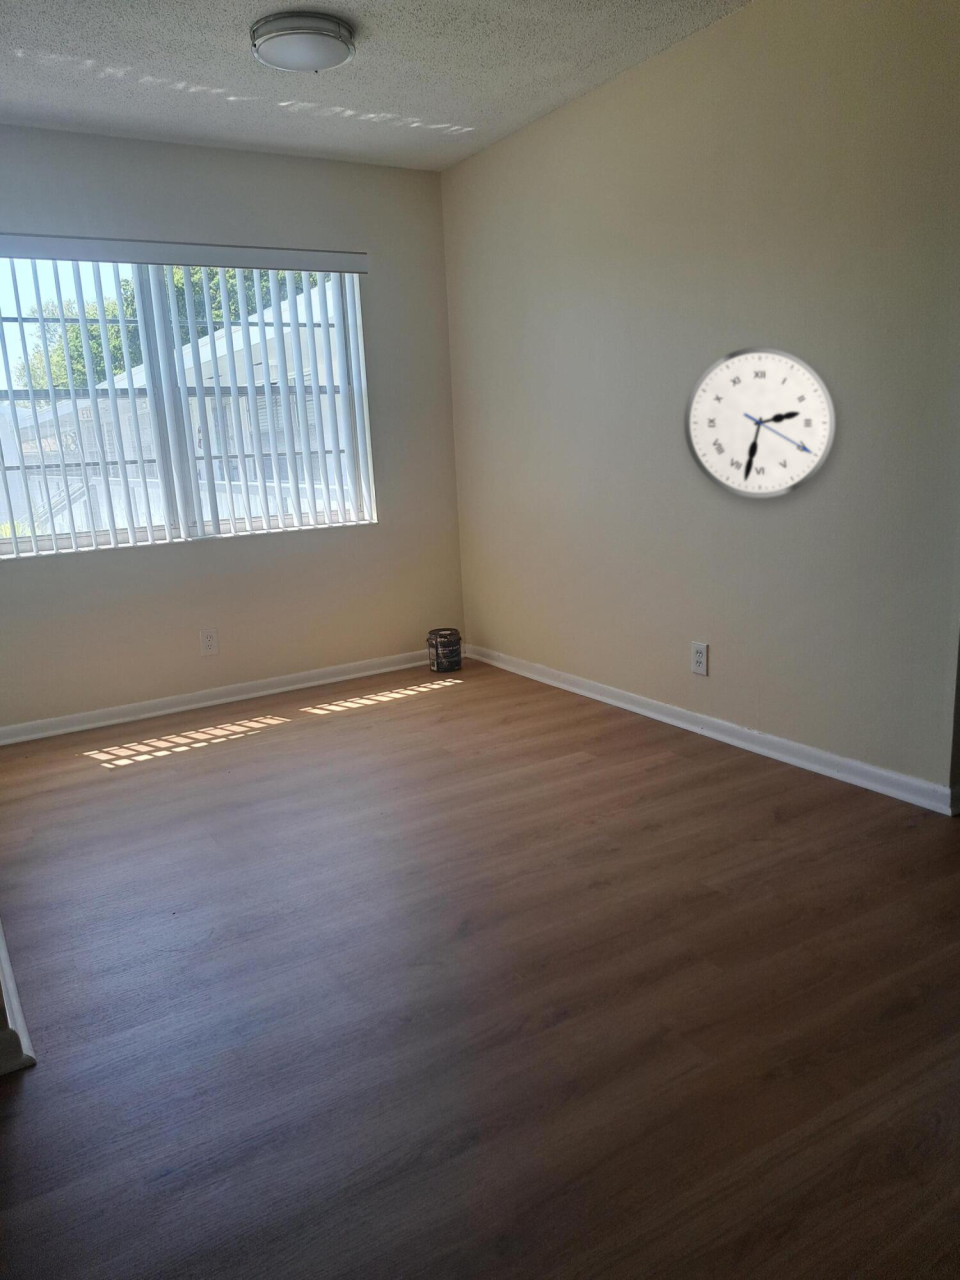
2:32:20
